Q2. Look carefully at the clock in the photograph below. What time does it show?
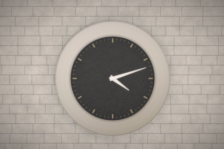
4:12
